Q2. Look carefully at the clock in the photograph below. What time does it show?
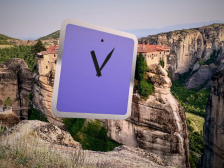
11:05
